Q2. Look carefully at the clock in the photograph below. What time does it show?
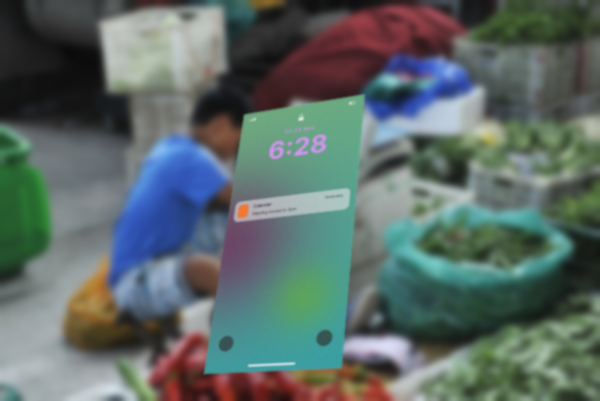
6:28
